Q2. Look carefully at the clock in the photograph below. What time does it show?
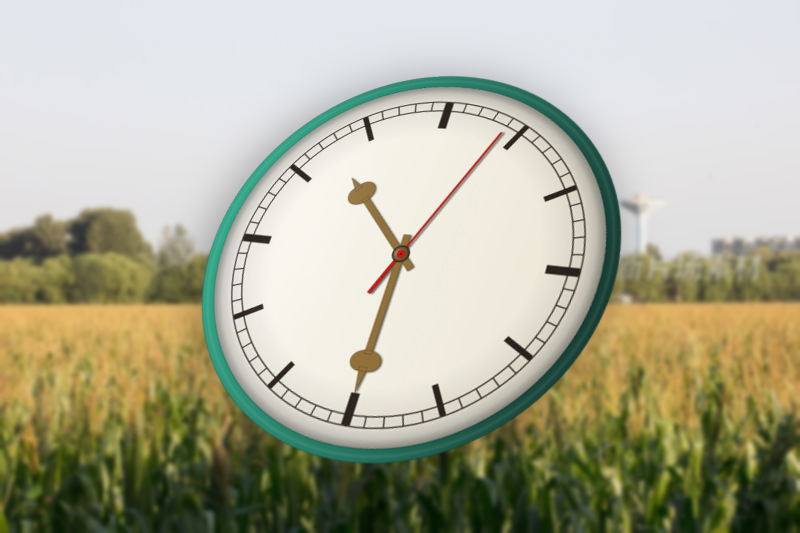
10:30:04
